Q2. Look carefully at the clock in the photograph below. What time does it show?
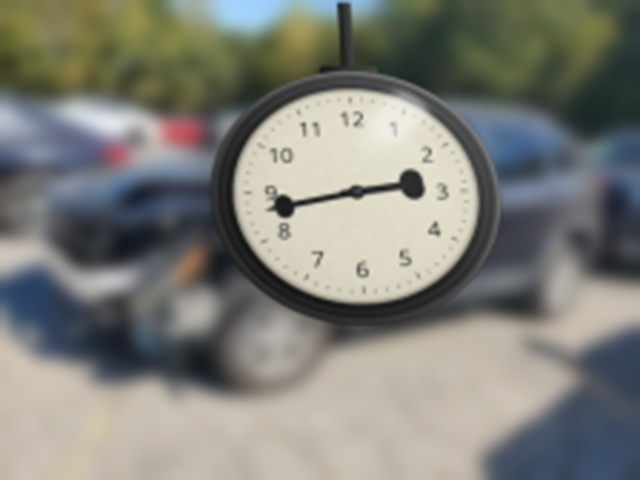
2:43
